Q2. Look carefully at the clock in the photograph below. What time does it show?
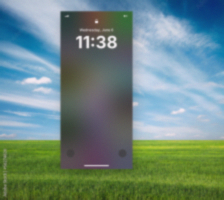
11:38
